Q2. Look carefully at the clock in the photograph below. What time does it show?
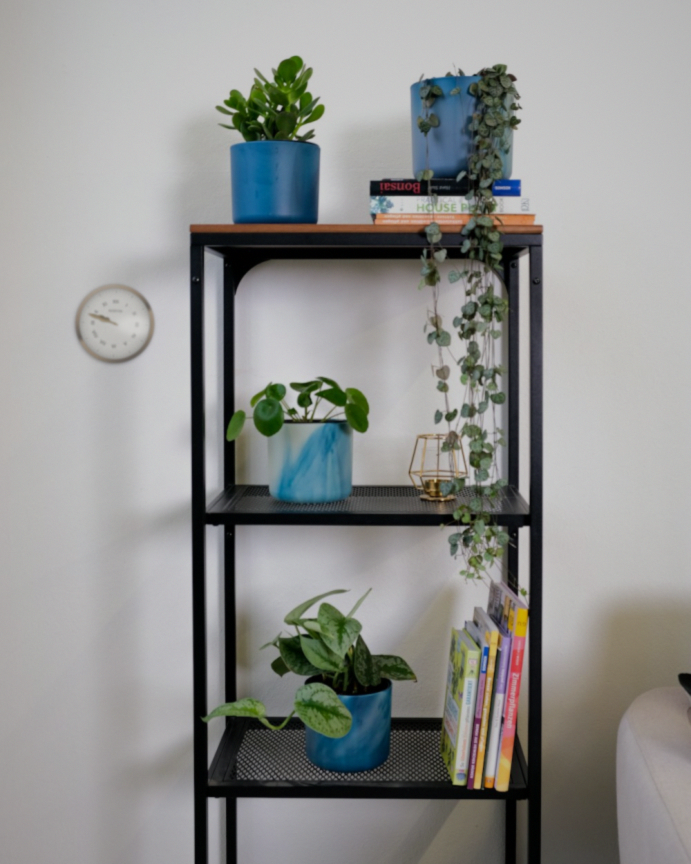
9:48
